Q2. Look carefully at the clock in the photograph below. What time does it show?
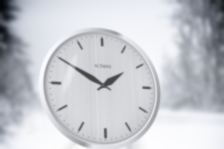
1:50
